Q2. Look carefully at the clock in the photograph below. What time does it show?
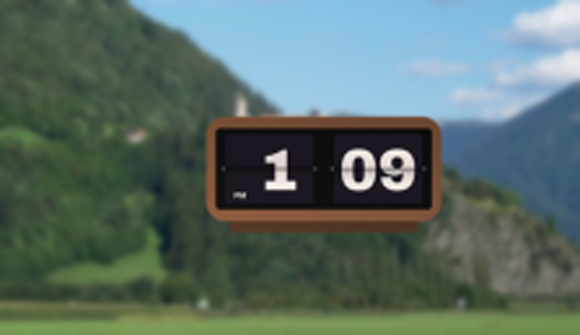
1:09
